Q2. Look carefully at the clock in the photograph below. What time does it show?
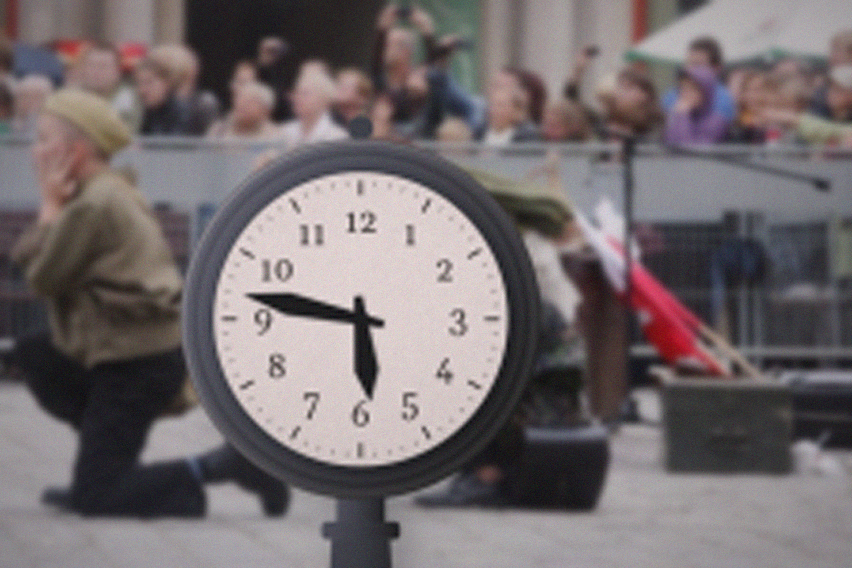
5:47
